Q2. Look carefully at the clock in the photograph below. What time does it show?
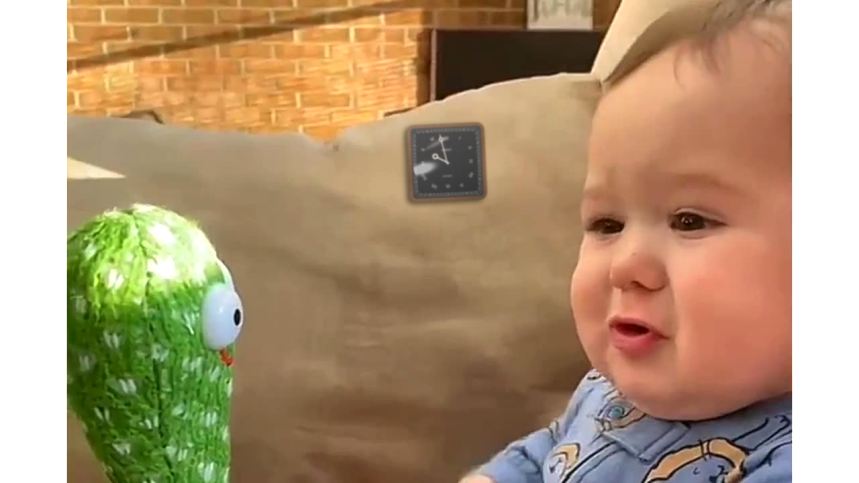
9:58
